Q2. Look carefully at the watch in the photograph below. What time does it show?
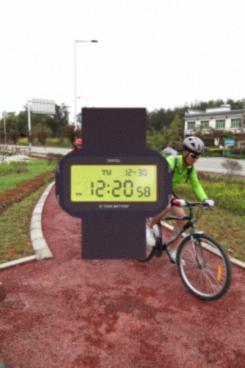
12:20:58
